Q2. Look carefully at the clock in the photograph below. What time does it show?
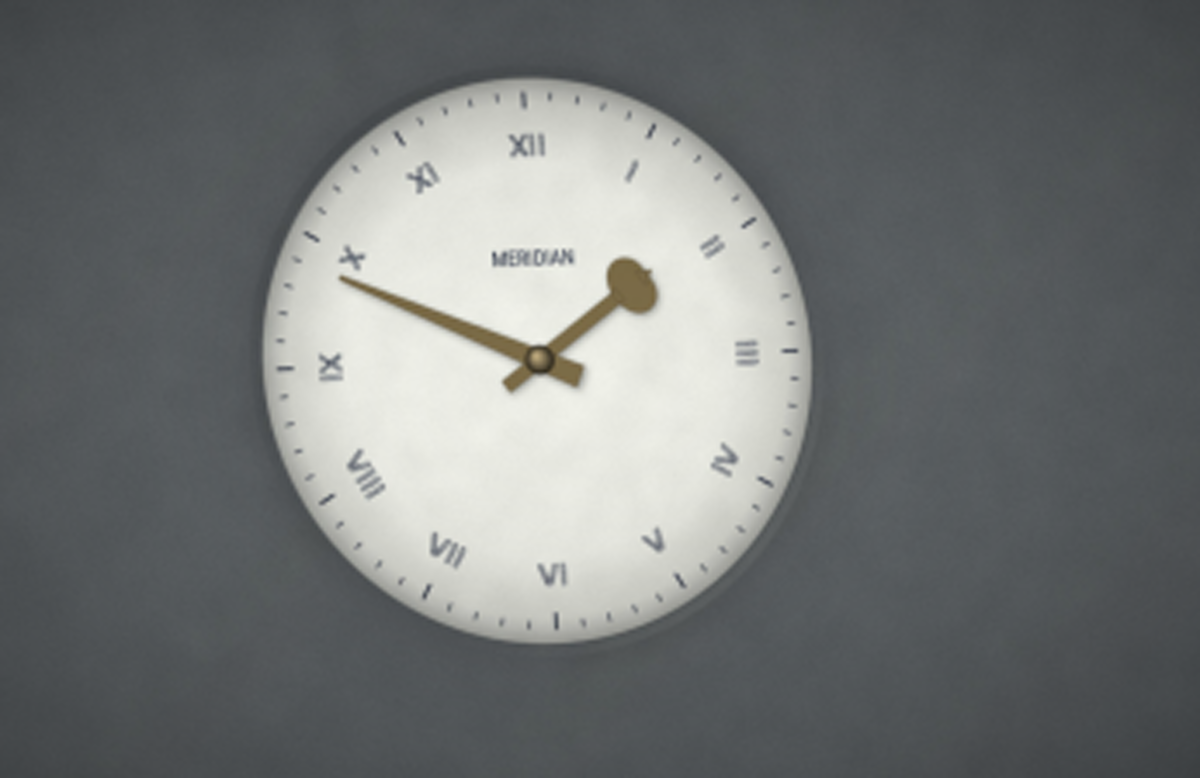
1:49
